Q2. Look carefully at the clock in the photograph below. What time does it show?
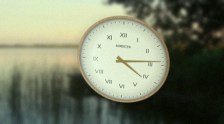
4:14
